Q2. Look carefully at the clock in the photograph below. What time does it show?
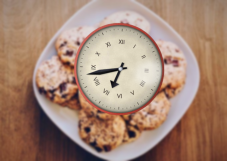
6:43
